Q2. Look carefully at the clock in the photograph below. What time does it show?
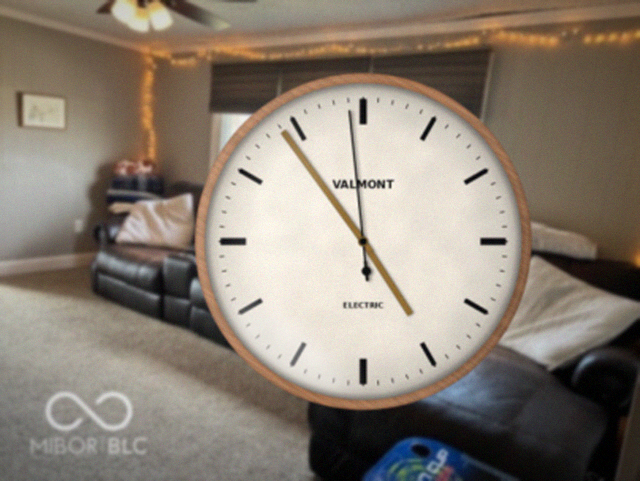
4:53:59
